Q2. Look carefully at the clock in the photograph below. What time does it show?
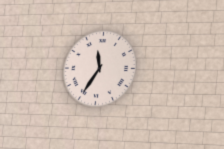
11:35
